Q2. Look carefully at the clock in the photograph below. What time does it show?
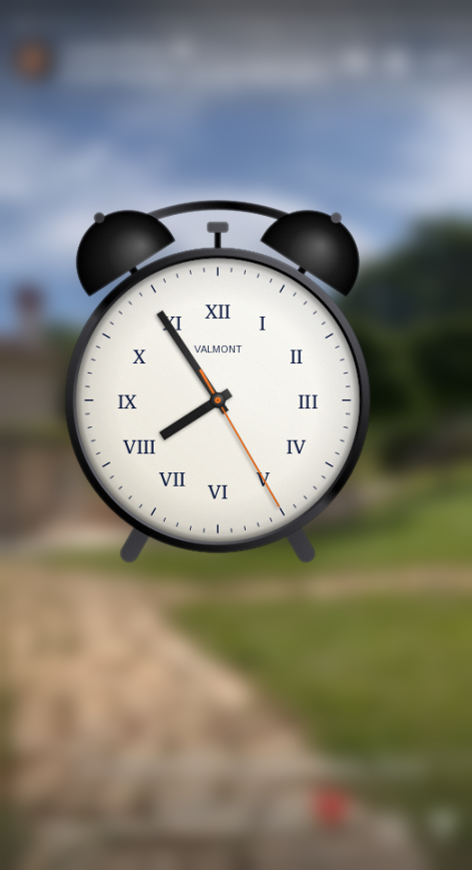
7:54:25
